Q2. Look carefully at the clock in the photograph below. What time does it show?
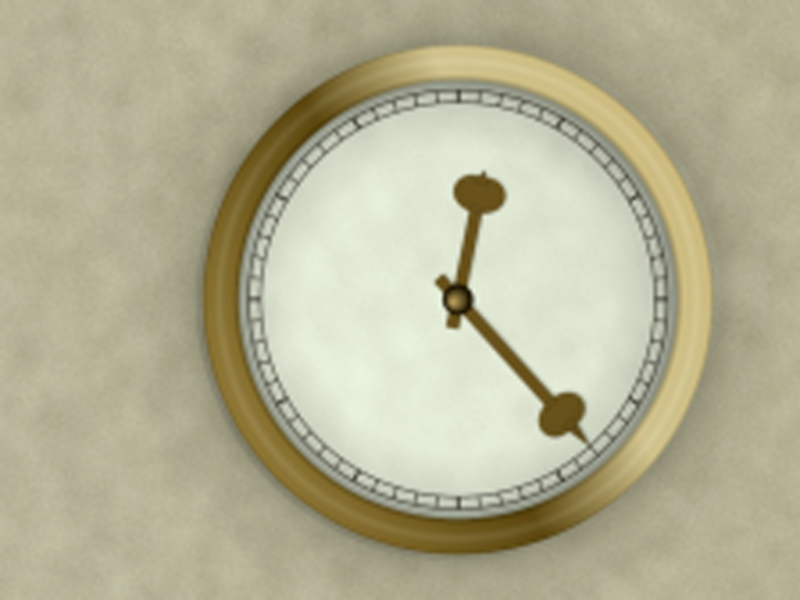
12:23
